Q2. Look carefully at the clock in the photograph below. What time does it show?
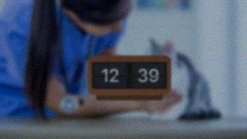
12:39
